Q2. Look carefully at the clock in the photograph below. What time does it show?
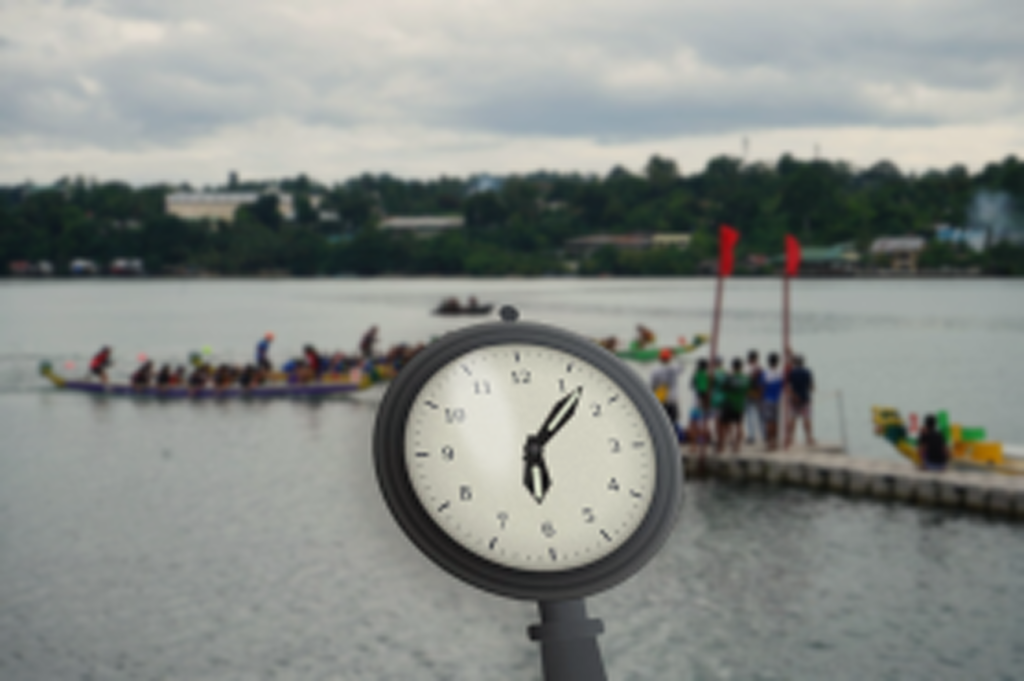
6:07
